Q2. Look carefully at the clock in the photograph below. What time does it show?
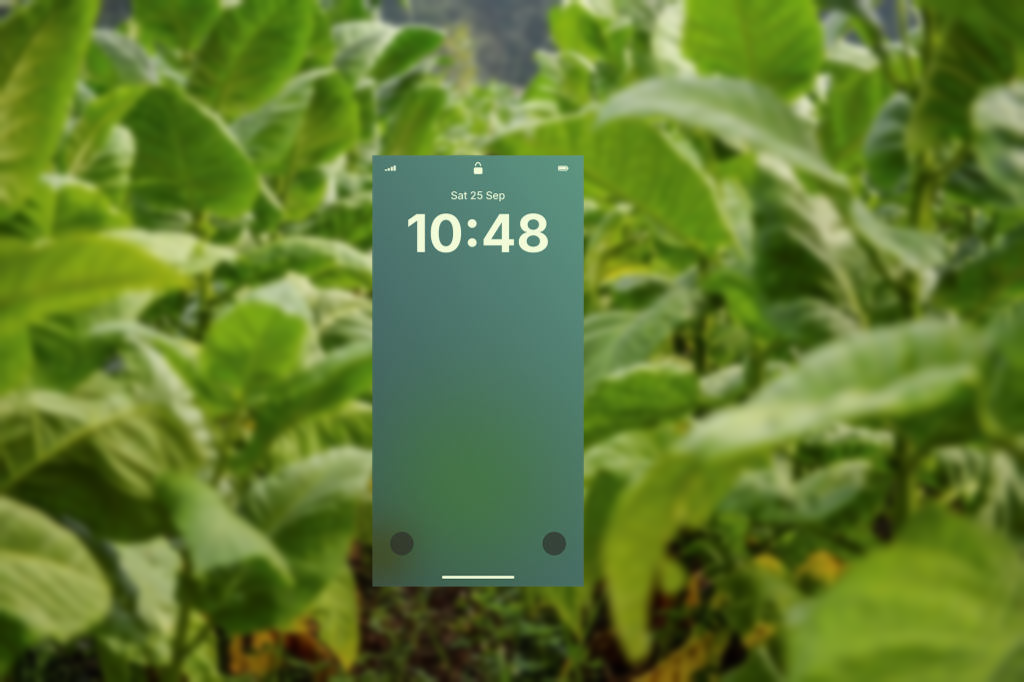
10:48
